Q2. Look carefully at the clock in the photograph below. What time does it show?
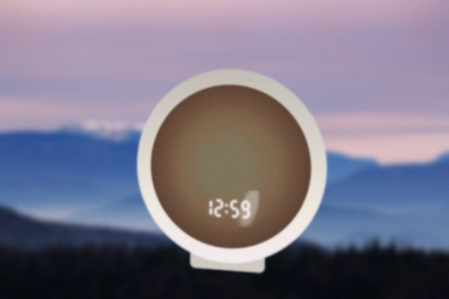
12:59
